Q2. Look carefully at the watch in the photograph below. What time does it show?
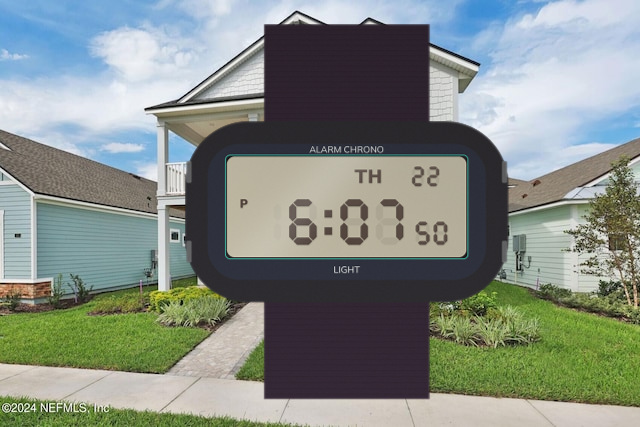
6:07:50
